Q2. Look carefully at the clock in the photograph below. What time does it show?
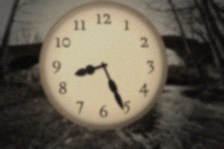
8:26
